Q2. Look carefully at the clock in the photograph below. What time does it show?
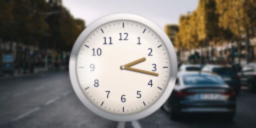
2:17
